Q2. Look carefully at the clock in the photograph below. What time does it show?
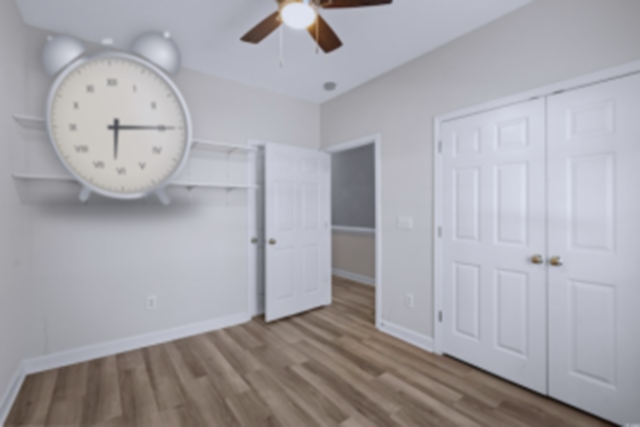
6:15
